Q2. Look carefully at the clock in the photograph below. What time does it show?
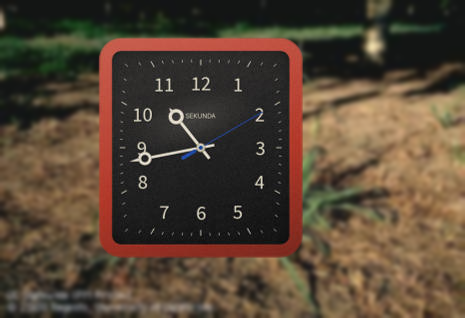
10:43:10
